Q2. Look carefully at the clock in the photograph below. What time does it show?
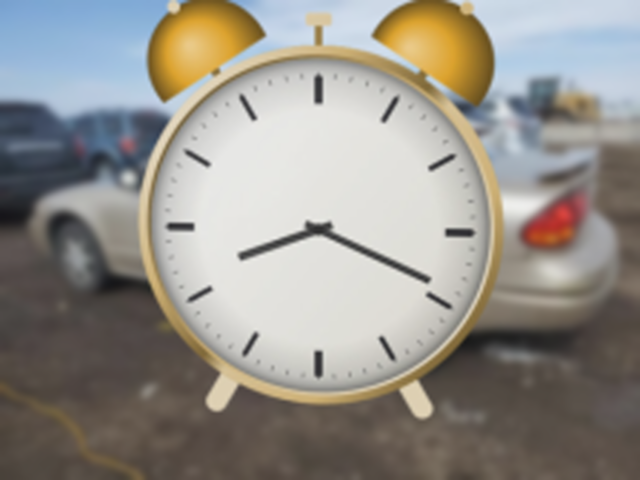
8:19
